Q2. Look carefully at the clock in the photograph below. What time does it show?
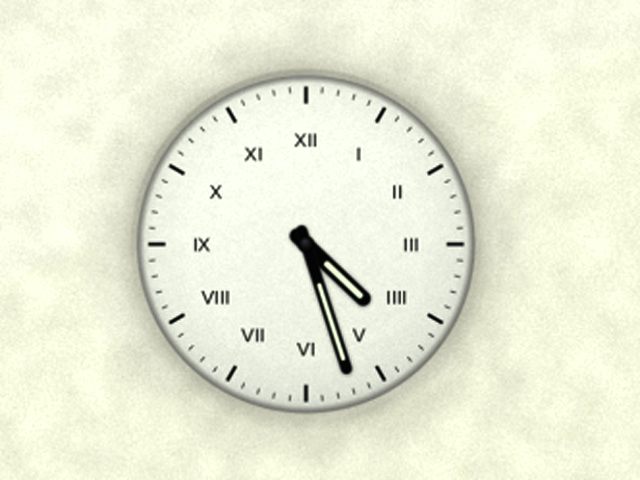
4:27
